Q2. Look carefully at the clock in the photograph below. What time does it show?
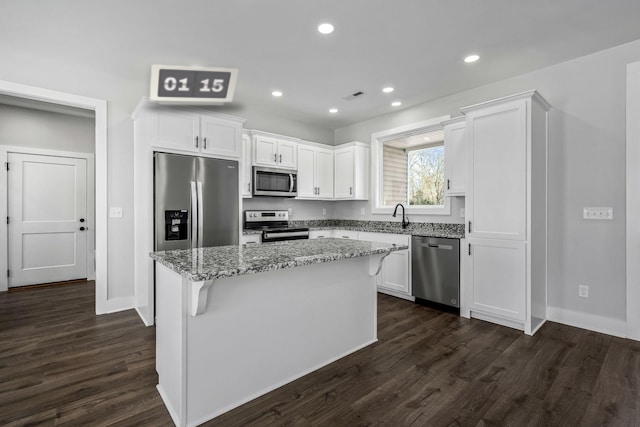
1:15
